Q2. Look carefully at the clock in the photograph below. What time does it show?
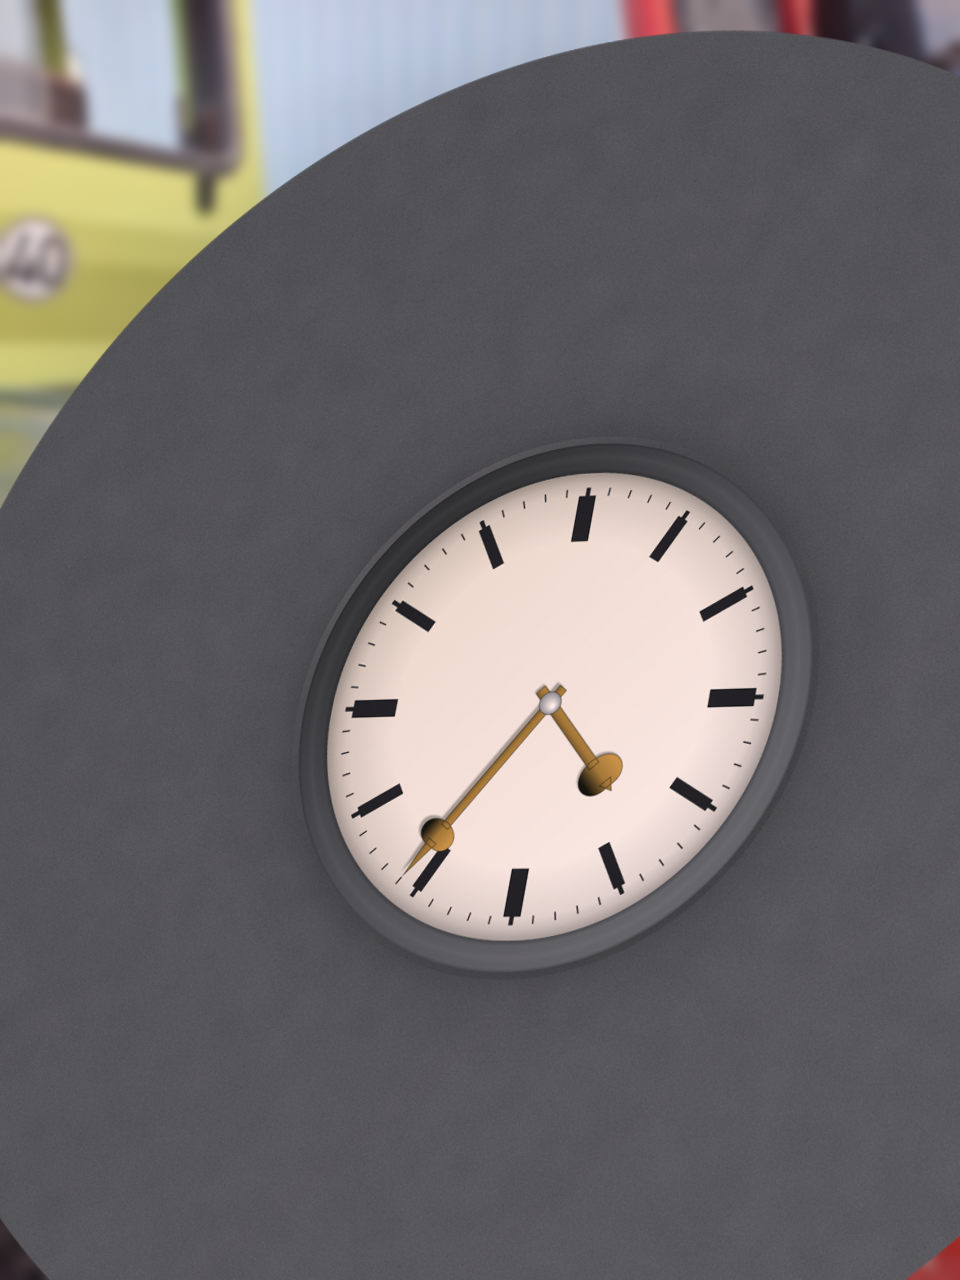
4:36
